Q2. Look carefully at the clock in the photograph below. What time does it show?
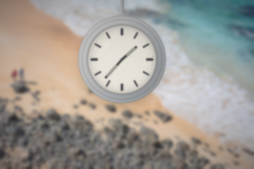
1:37
